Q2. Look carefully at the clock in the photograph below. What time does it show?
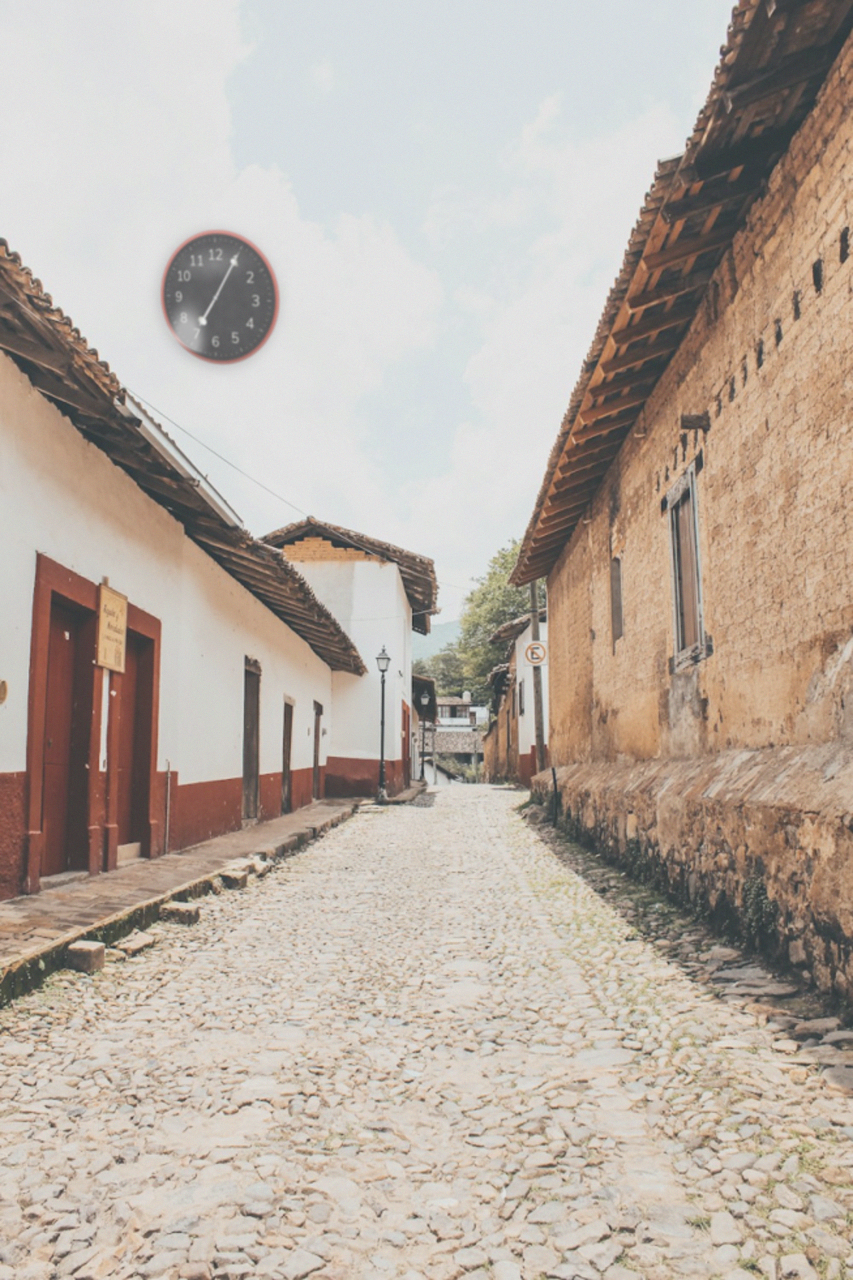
7:05
